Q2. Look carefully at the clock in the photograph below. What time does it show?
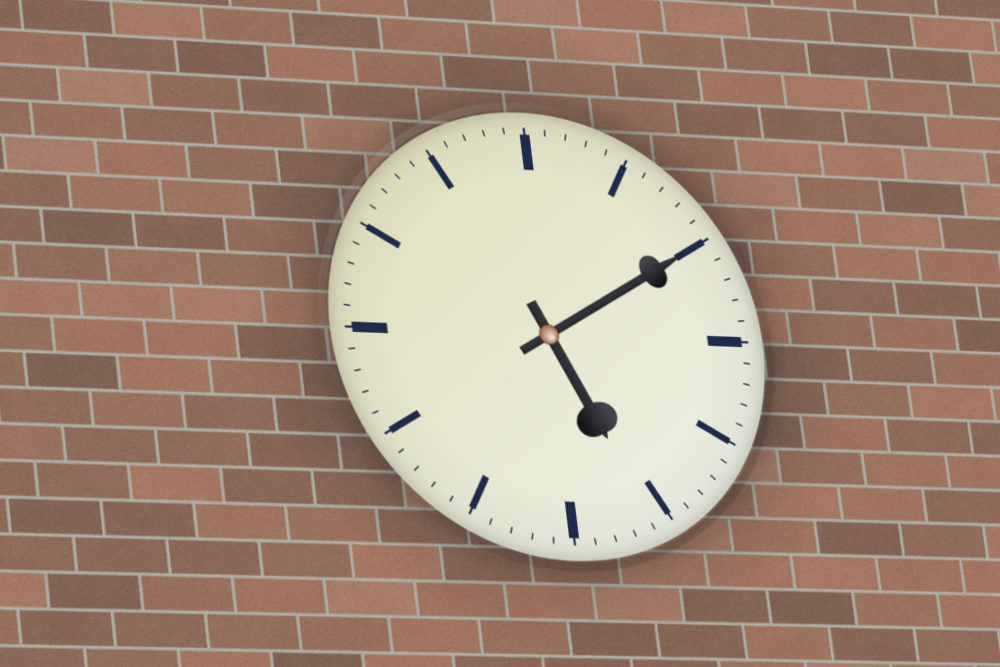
5:10
